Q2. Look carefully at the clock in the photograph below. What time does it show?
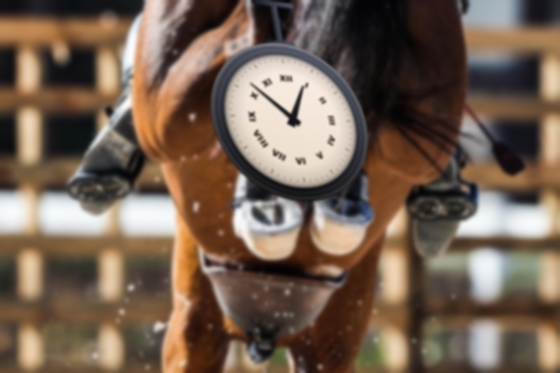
12:52
